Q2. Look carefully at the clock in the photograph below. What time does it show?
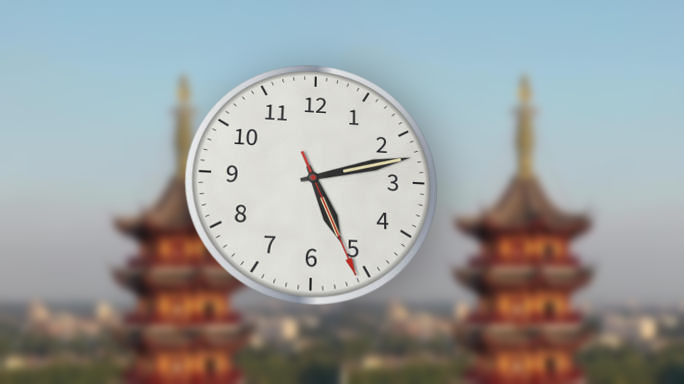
5:12:26
